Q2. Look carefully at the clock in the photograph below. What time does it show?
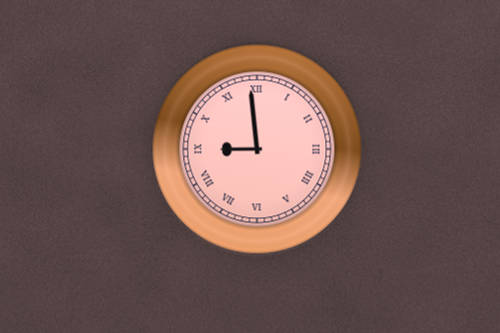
8:59
